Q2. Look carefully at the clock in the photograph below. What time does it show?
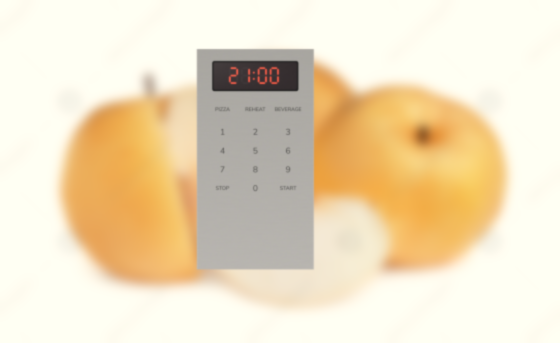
21:00
